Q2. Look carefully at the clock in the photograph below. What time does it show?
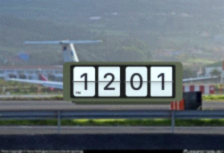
12:01
